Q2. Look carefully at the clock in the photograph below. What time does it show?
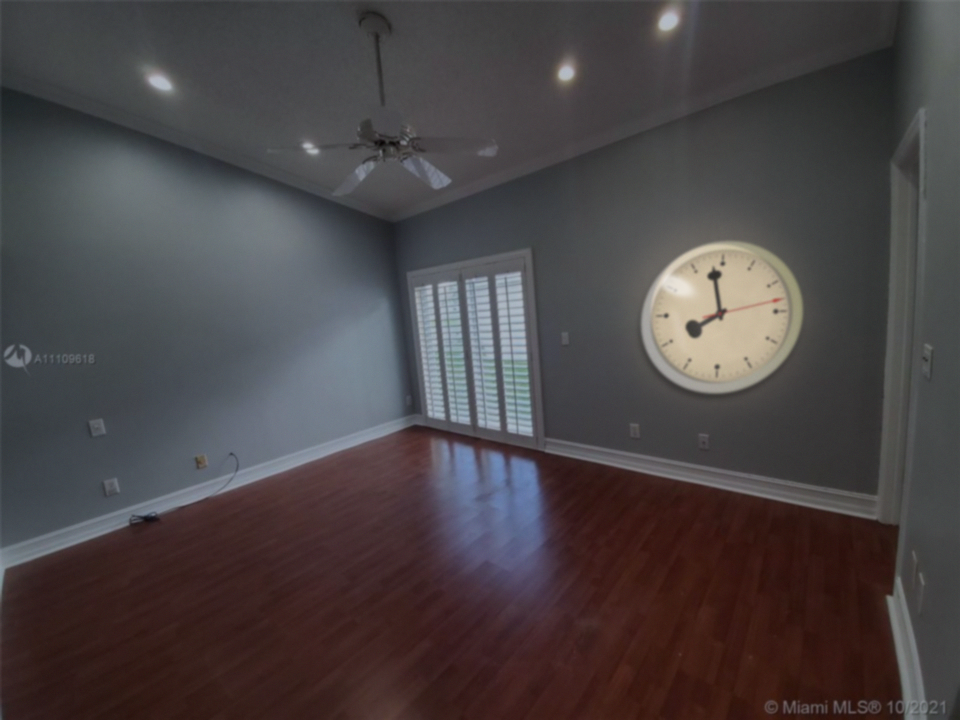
7:58:13
